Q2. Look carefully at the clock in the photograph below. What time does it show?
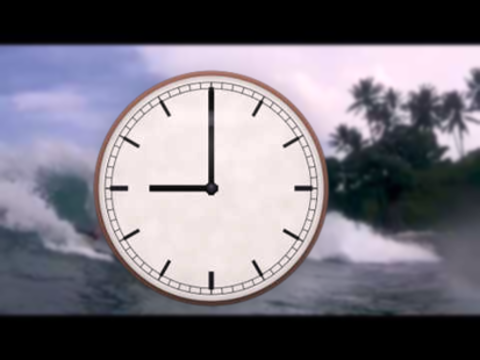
9:00
